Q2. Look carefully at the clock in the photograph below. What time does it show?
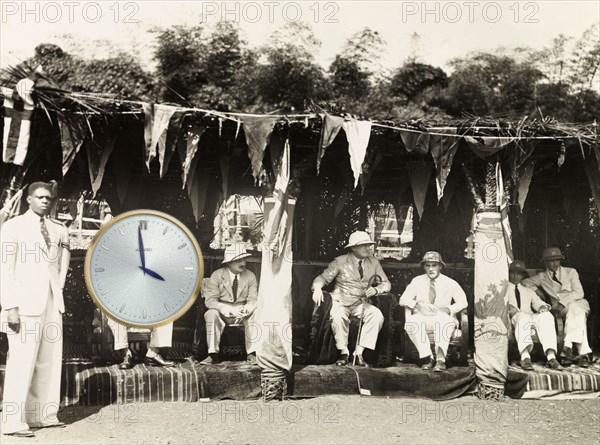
3:59
